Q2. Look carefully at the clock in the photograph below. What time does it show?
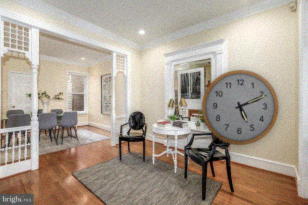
5:11
